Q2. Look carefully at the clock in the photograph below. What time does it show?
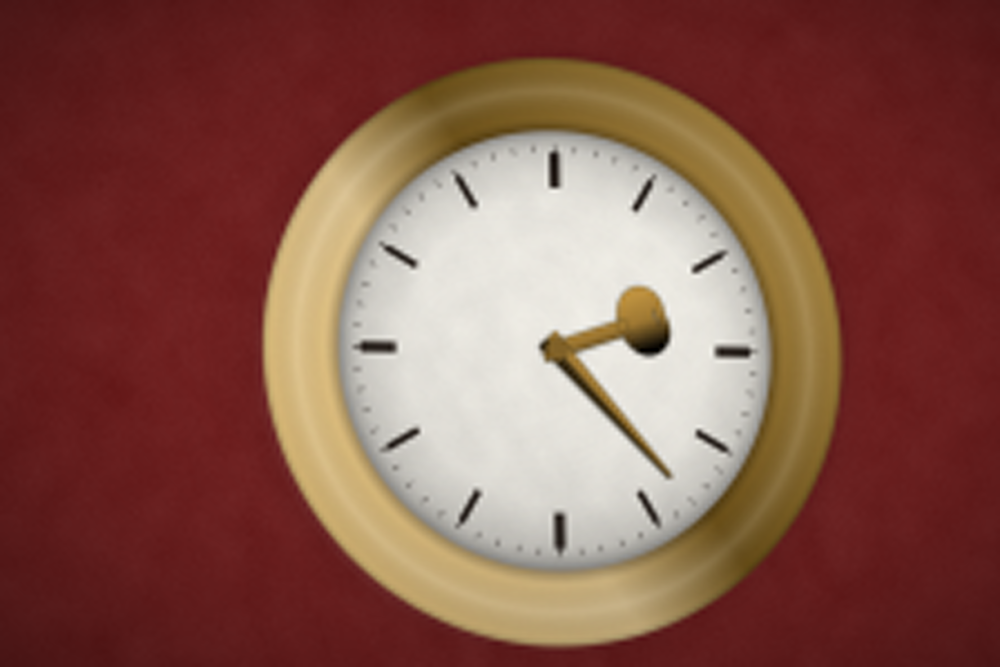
2:23
